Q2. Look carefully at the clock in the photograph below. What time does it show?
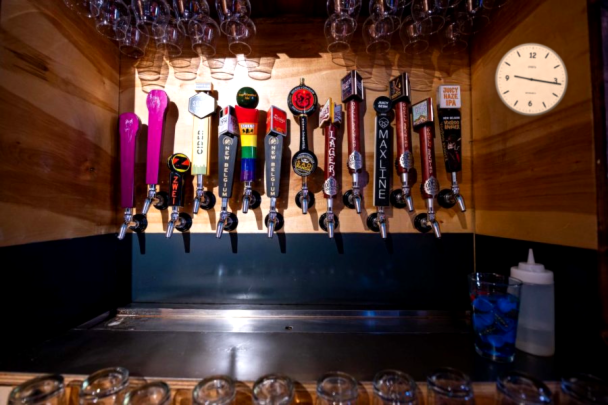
9:16
